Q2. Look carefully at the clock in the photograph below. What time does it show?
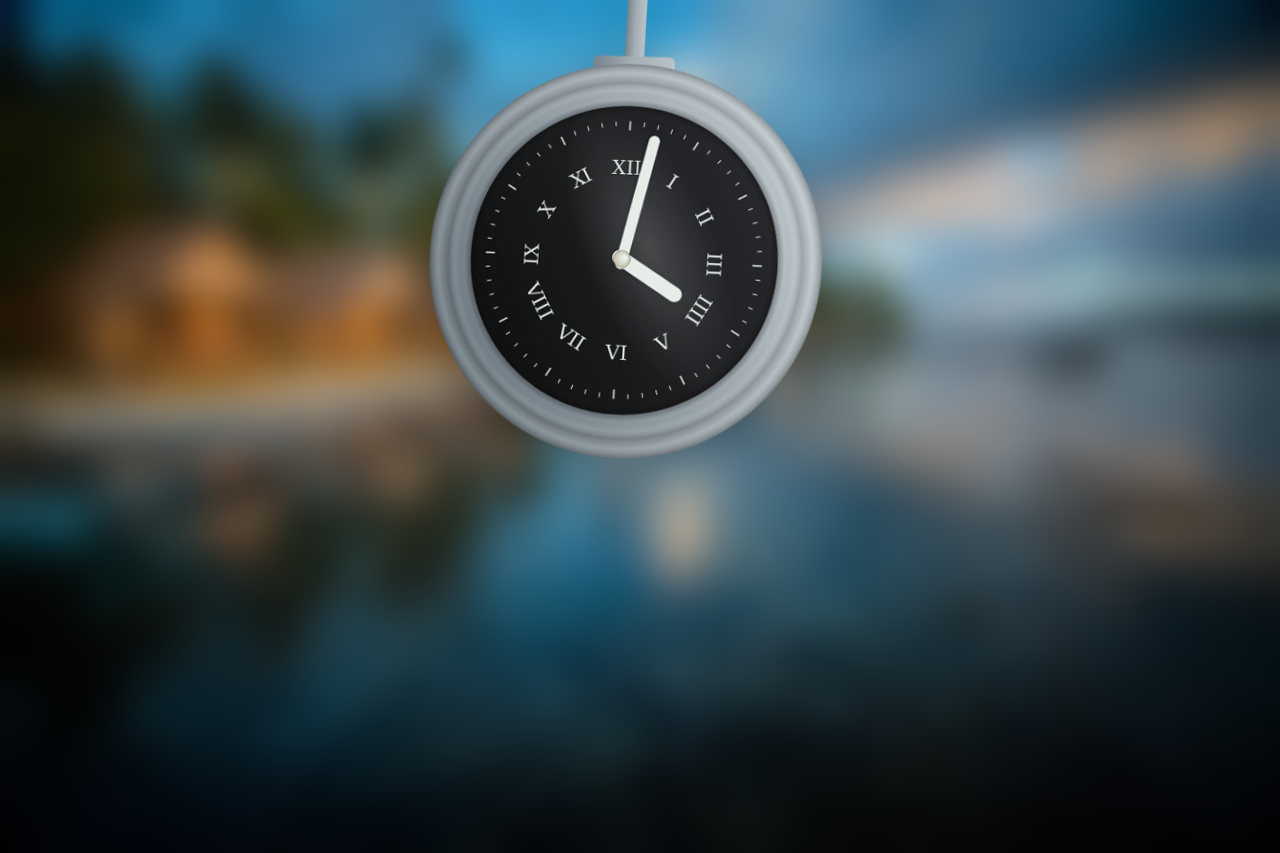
4:02
